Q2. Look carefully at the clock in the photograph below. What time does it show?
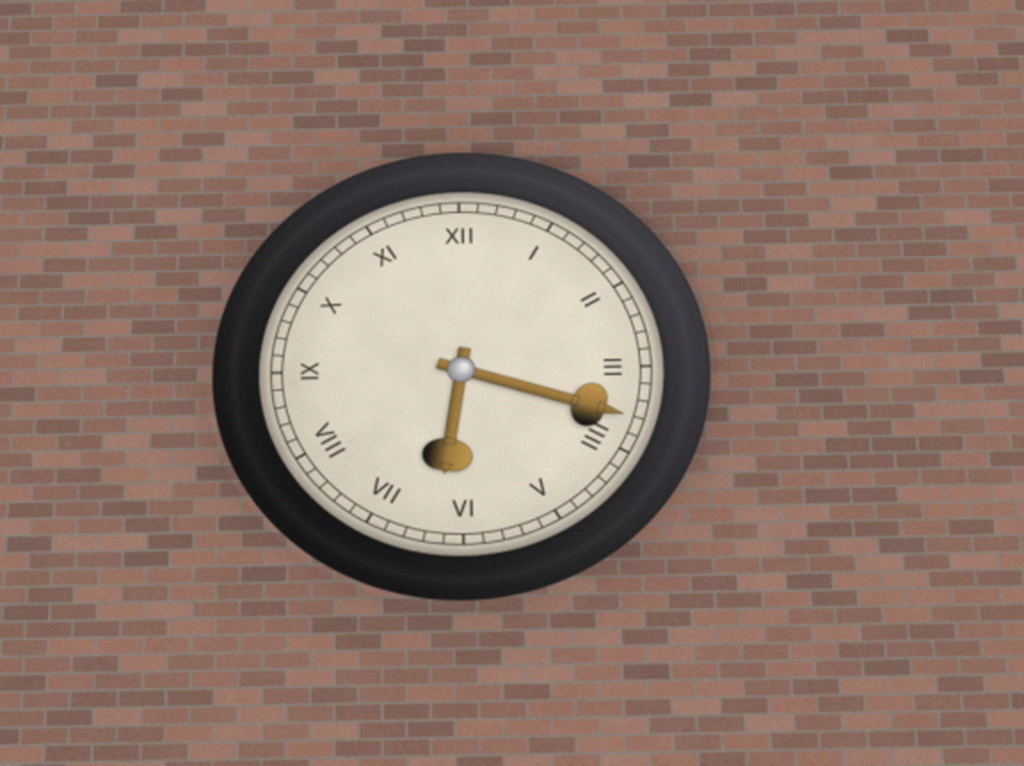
6:18
